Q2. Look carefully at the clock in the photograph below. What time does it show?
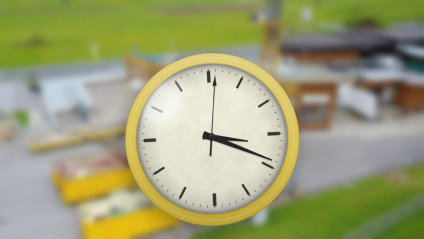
3:19:01
